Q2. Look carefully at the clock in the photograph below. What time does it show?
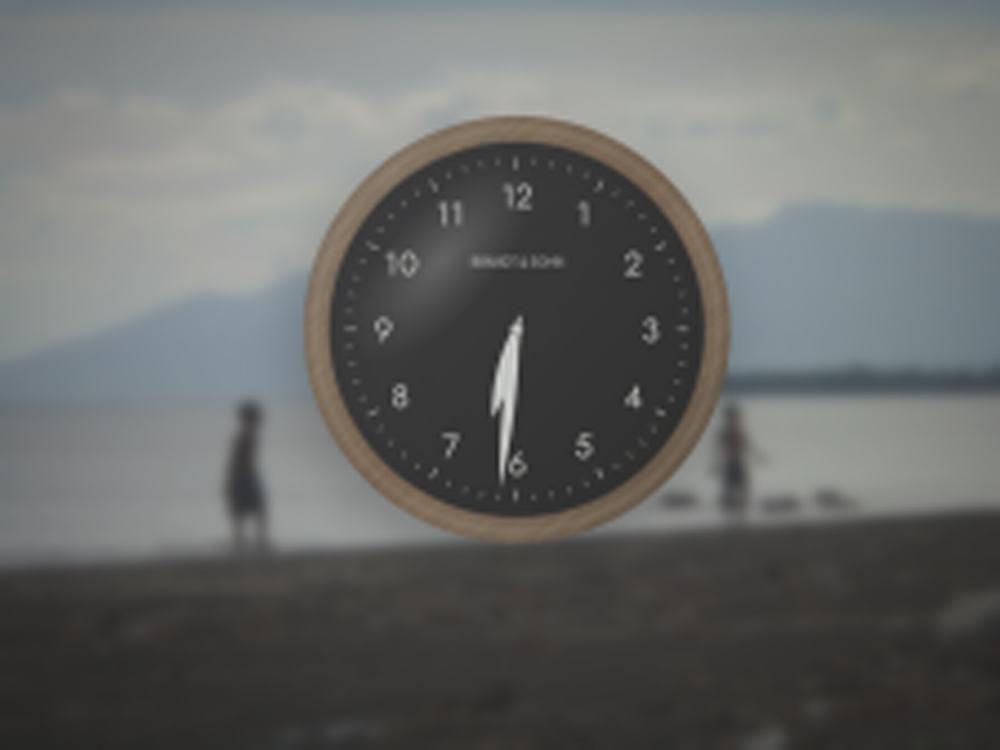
6:31
